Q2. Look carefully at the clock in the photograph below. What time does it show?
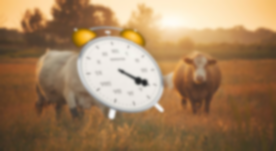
4:21
